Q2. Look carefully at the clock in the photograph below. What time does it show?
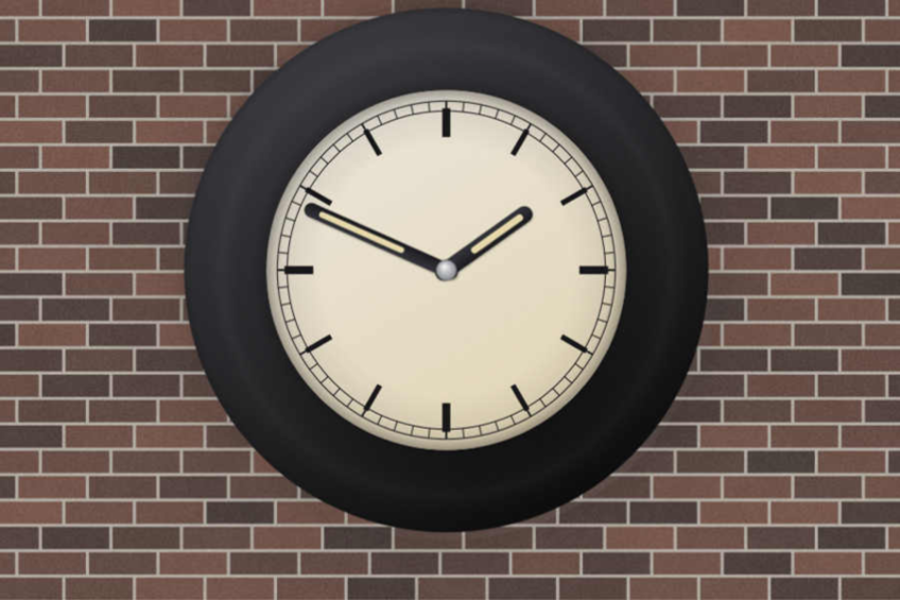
1:49
